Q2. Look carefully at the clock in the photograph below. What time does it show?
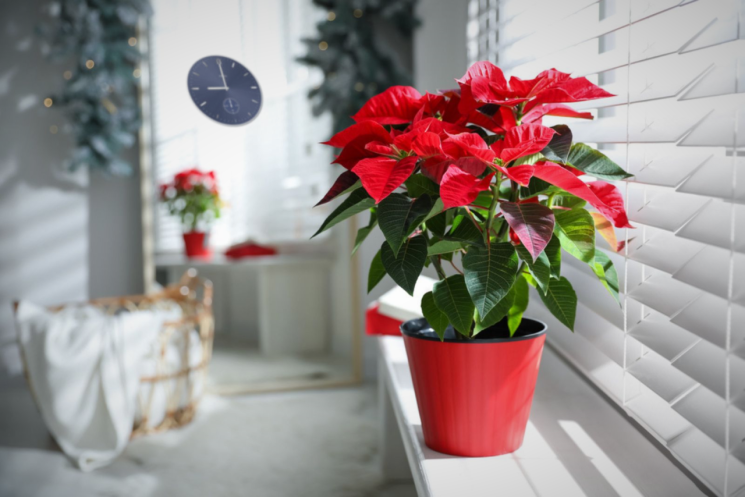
9:00
